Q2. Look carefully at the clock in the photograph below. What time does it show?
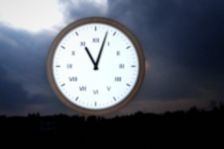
11:03
